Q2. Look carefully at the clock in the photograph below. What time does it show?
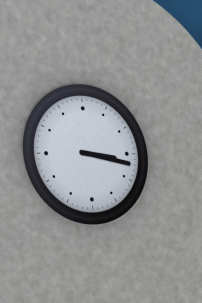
3:17
